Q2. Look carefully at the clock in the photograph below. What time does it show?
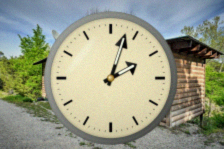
2:03
